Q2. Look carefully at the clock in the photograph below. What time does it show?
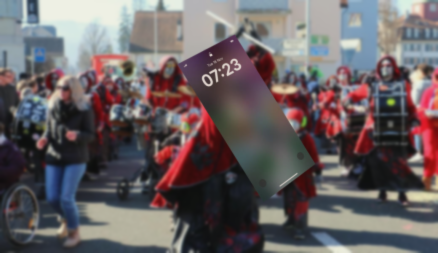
7:23
